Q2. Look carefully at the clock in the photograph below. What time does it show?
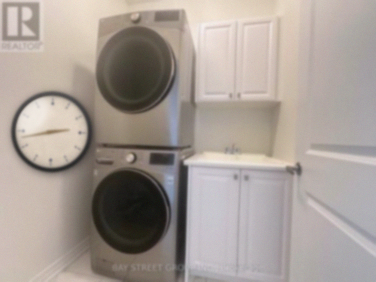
2:43
